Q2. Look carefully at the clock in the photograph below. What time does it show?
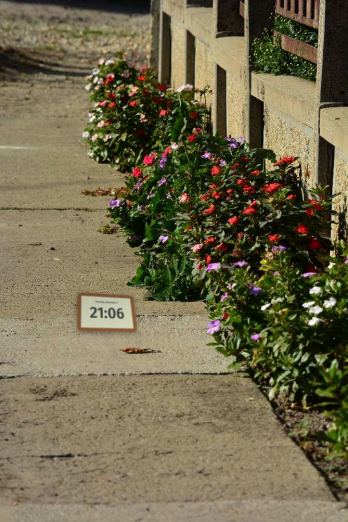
21:06
